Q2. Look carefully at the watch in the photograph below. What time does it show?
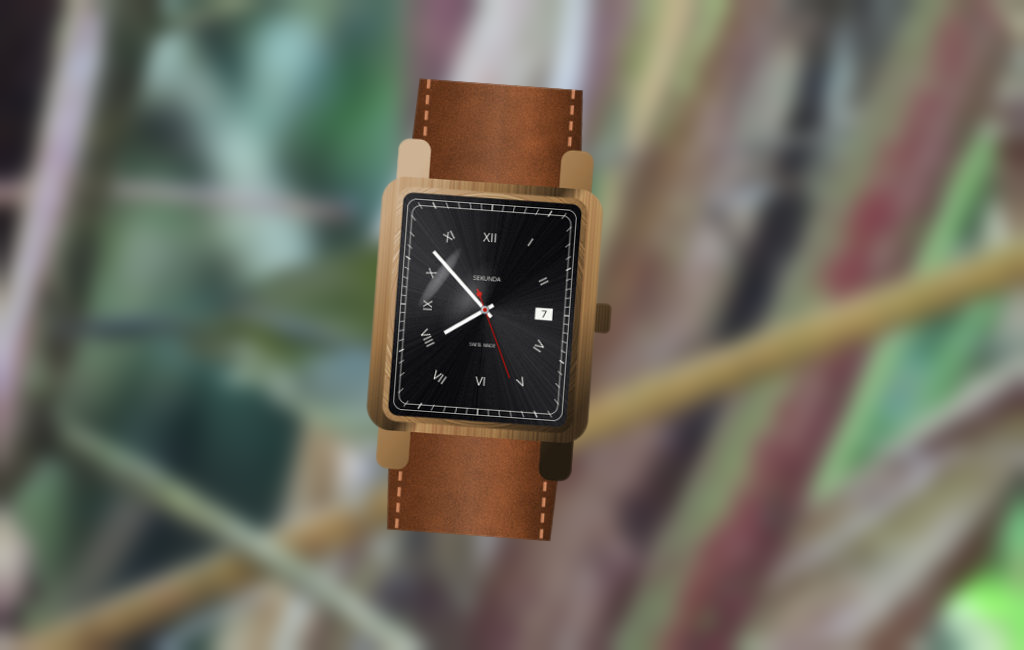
7:52:26
